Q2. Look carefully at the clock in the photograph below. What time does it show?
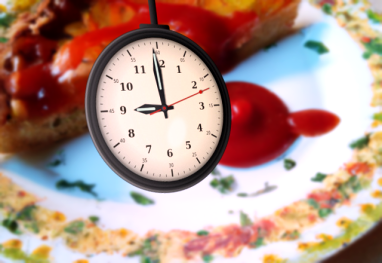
8:59:12
